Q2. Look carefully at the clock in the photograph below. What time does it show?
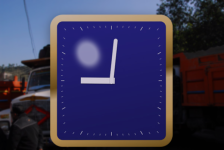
9:01
